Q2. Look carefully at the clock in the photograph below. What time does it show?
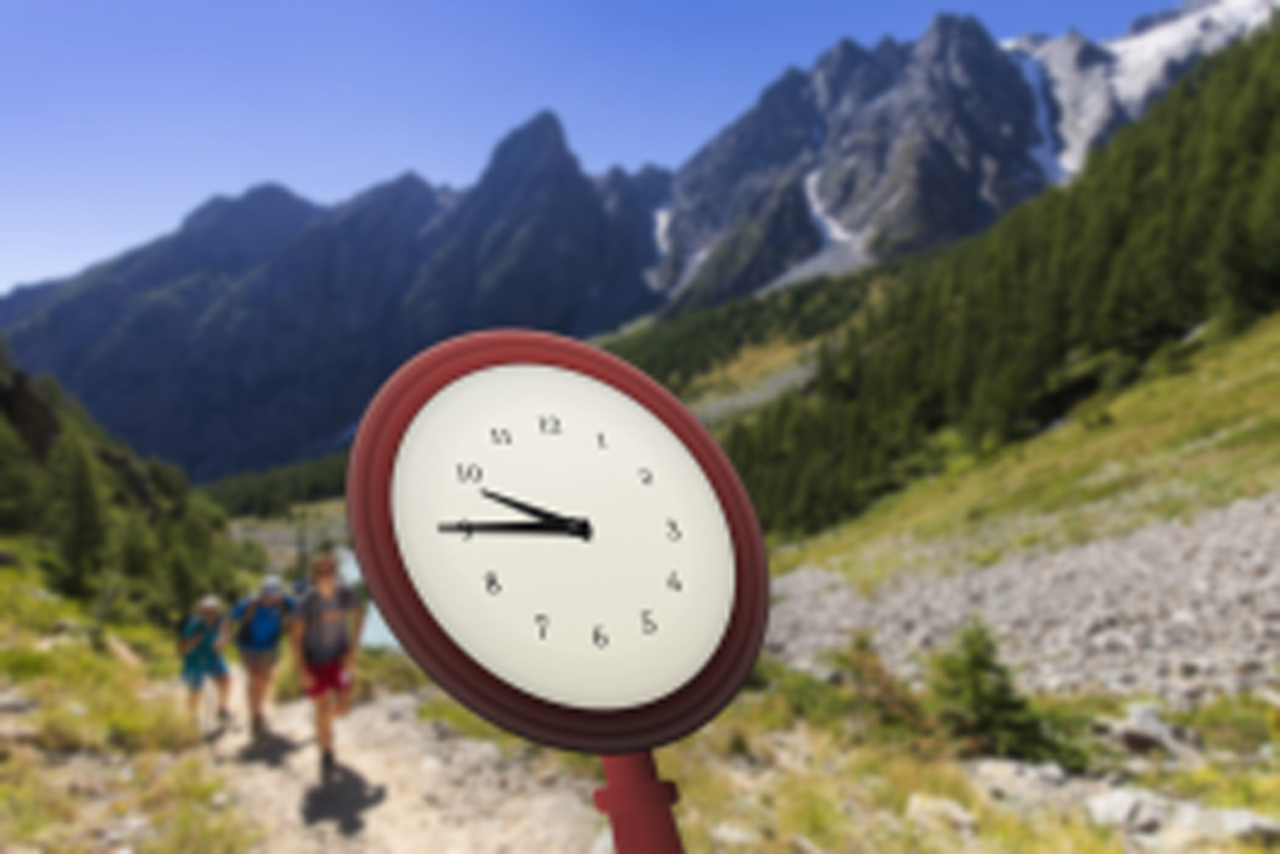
9:45
